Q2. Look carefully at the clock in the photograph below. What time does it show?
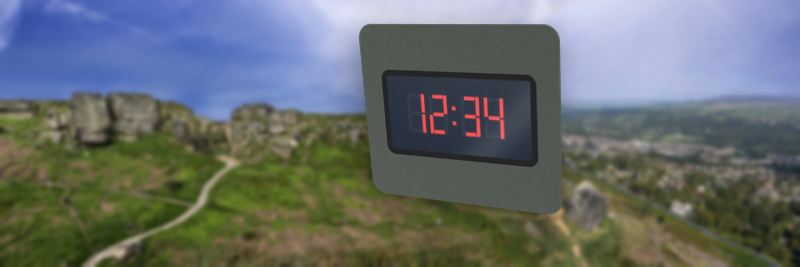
12:34
